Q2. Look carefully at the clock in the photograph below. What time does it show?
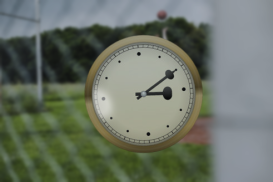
3:10
